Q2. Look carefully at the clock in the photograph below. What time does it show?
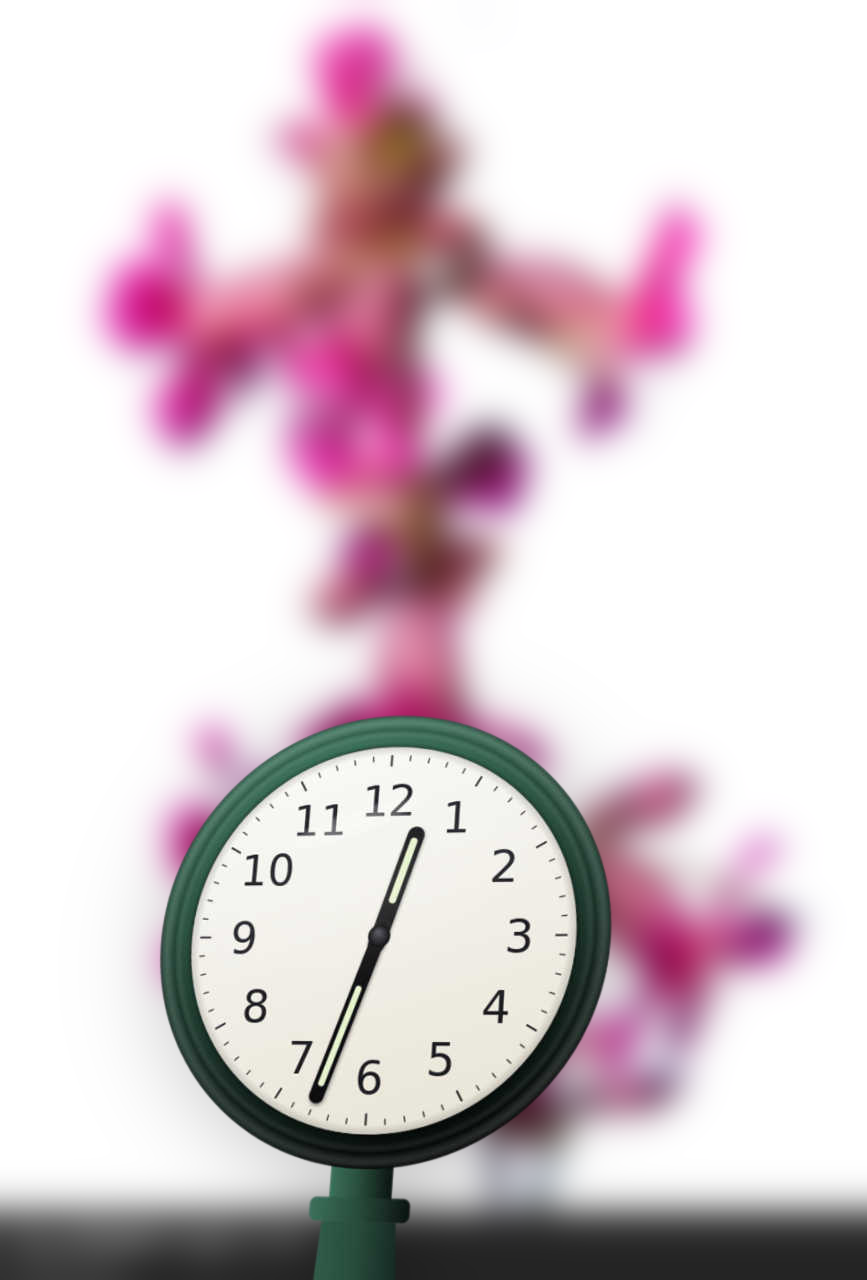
12:33
